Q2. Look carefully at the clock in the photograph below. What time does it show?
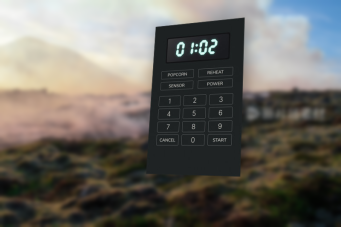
1:02
